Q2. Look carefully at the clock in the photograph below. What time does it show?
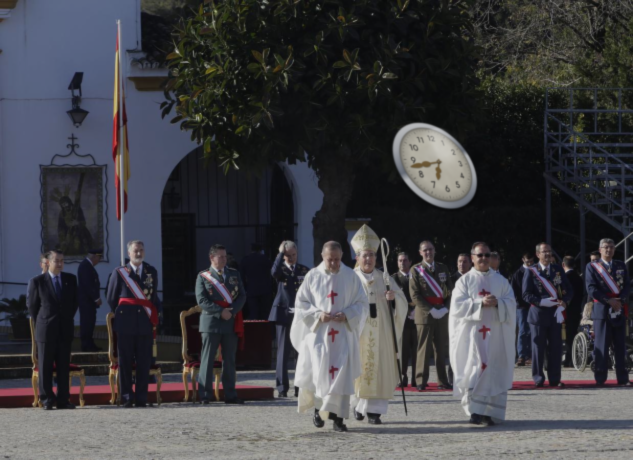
6:43
